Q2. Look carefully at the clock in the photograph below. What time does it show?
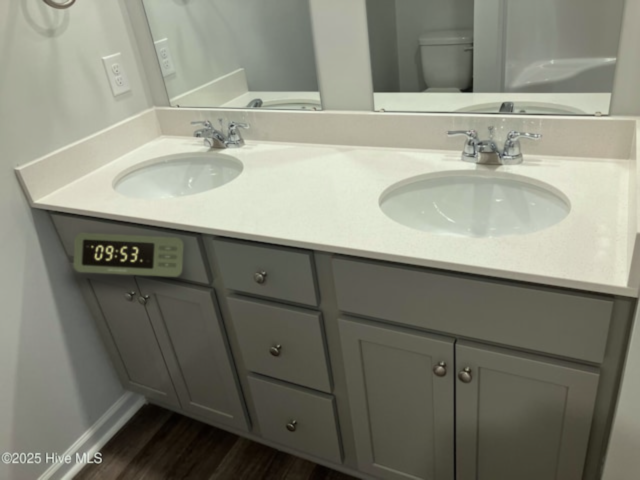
9:53
